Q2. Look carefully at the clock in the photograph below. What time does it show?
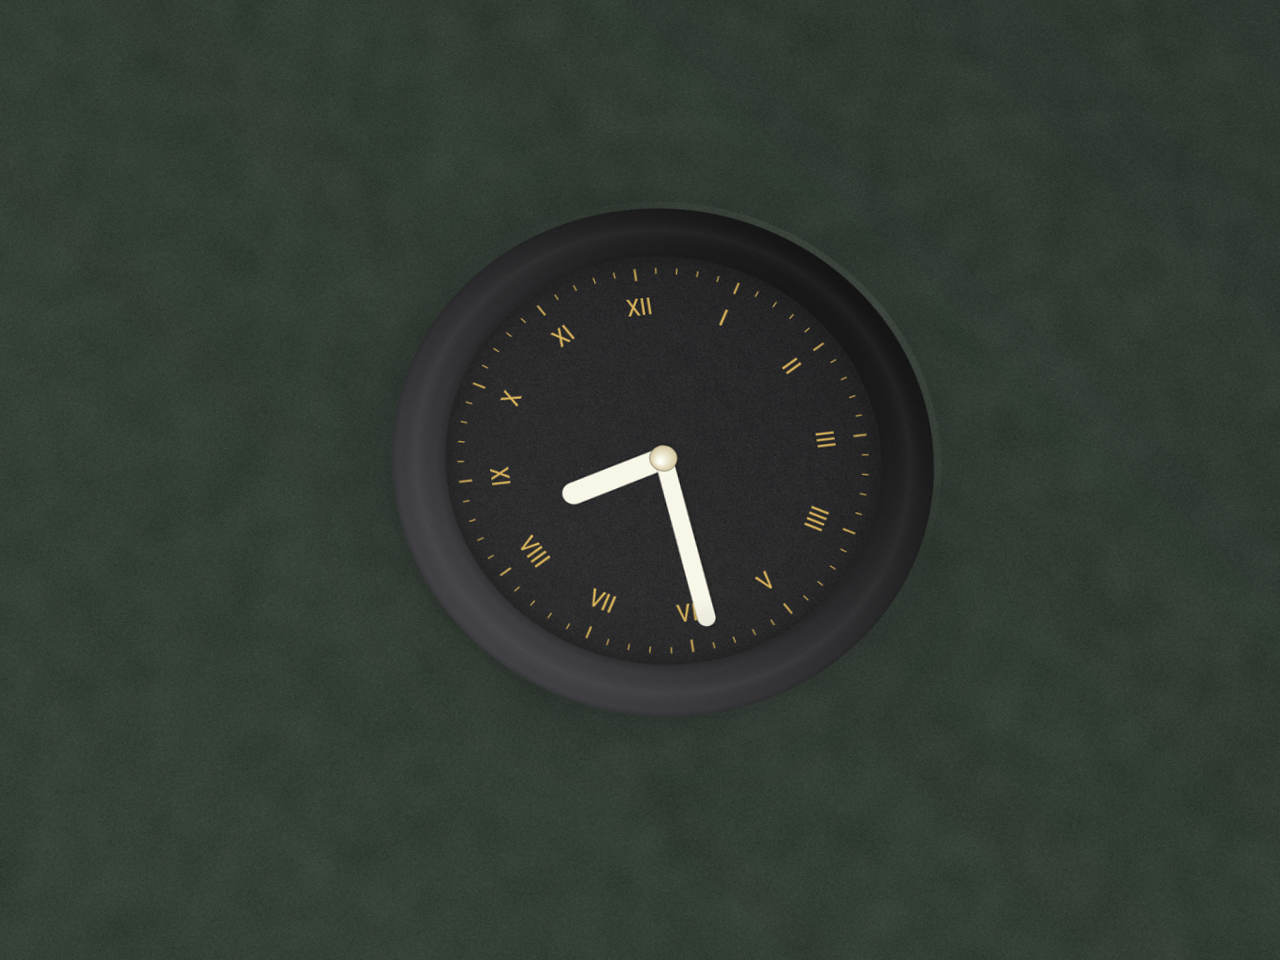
8:29
